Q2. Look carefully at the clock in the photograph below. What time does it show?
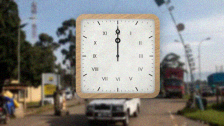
12:00
